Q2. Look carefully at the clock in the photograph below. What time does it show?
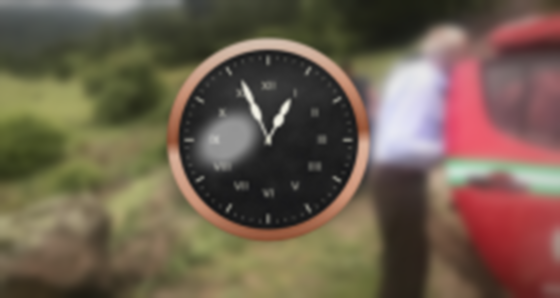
12:56
